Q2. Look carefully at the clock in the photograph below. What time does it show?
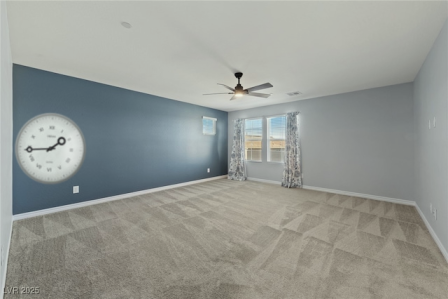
1:44
